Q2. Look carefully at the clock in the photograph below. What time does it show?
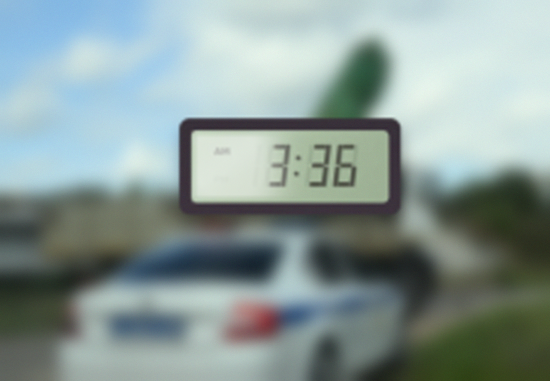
3:36
